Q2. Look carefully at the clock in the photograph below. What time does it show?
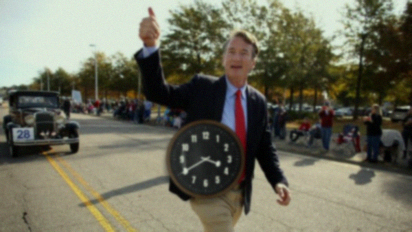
3:40
